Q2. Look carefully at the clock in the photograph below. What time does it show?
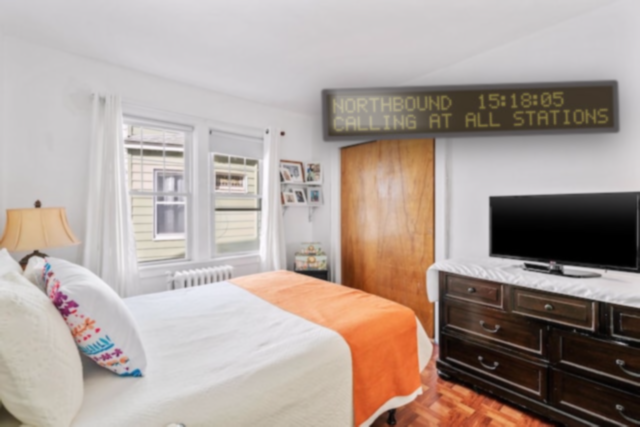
15:18:05
